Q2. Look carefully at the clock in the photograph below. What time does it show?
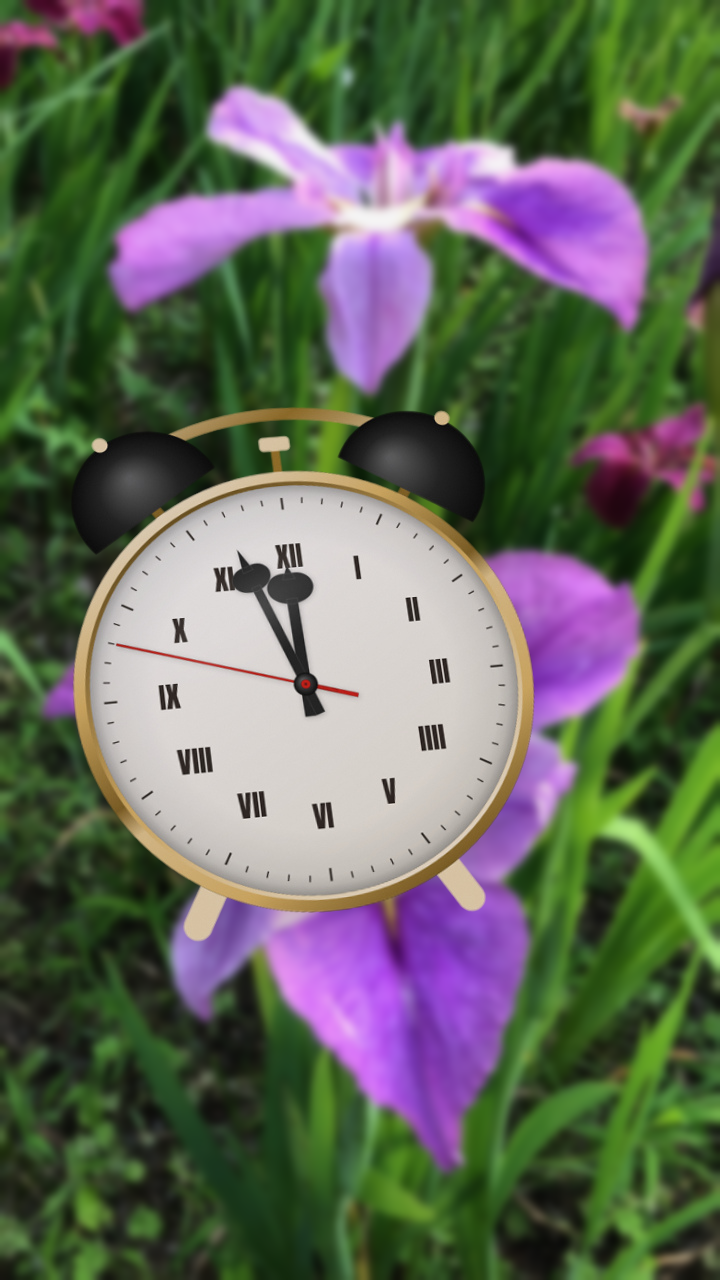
11:56:48
